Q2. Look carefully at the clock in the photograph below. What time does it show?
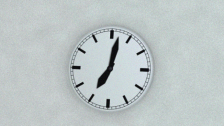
7:02
